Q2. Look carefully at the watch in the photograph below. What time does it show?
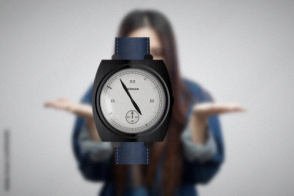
4:55
